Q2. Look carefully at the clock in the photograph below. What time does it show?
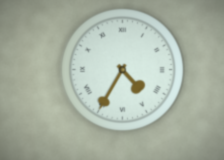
4:35
